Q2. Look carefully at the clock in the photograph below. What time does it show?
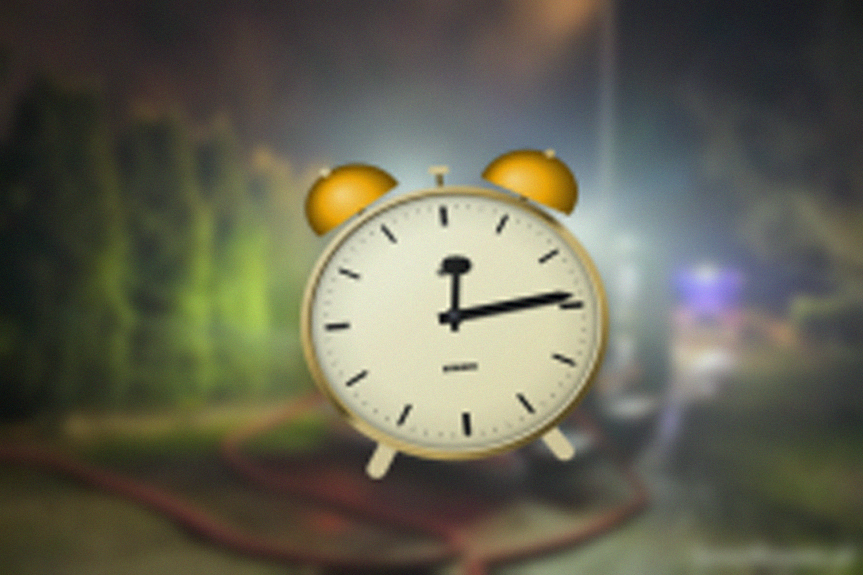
12:14
